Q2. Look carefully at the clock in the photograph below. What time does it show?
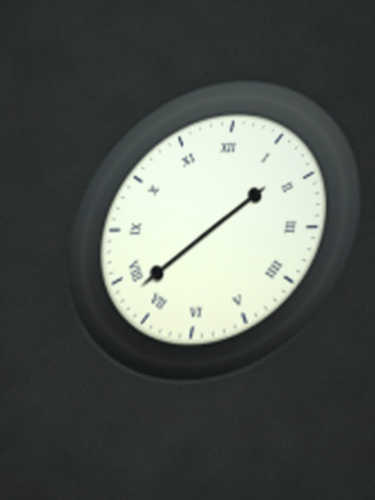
1:38
